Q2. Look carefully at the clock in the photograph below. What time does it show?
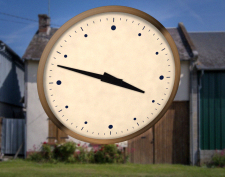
3:48
